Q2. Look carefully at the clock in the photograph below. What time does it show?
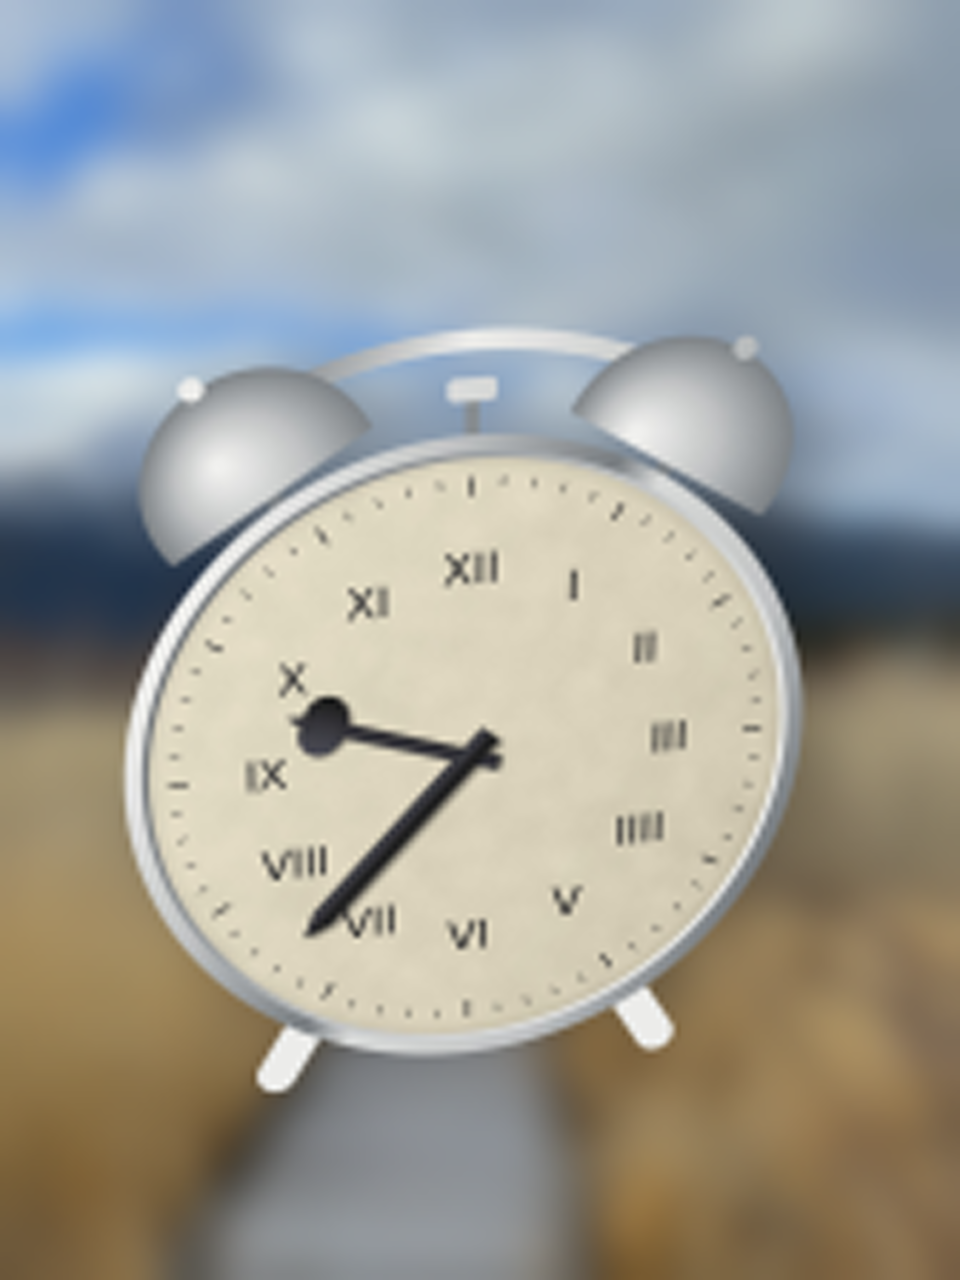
9:37
